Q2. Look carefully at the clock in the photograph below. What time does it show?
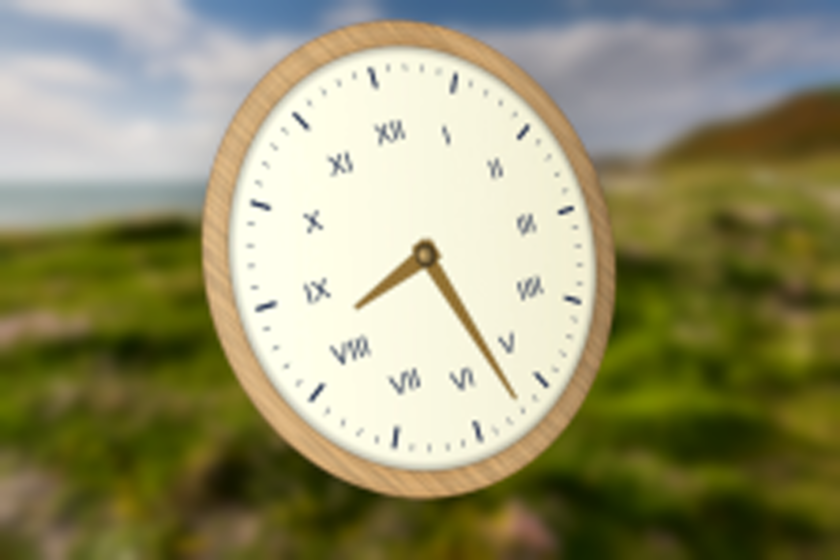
8:27
